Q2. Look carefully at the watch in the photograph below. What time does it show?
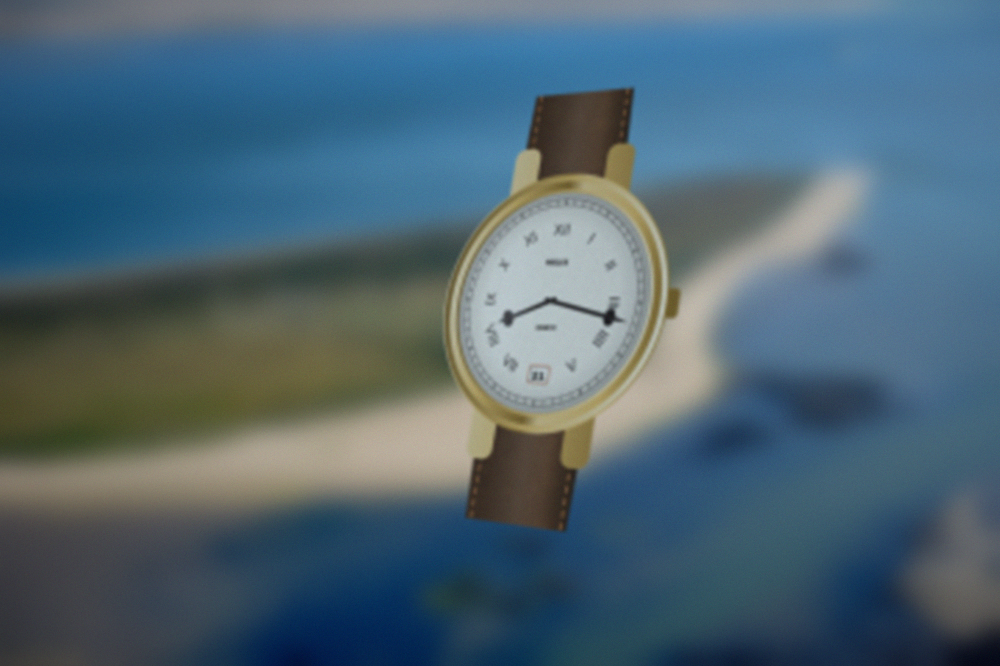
8:17
